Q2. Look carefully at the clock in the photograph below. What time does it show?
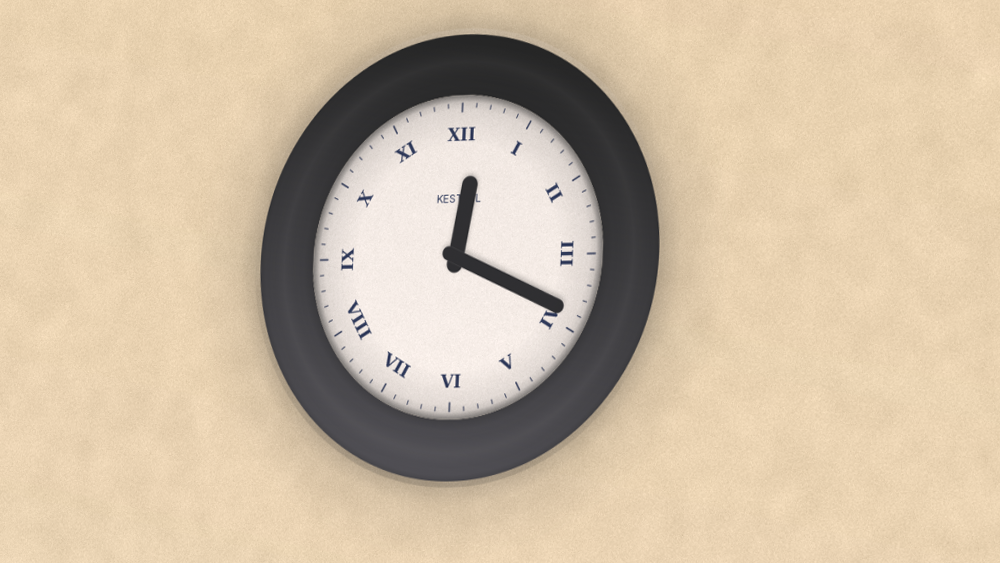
12:19
